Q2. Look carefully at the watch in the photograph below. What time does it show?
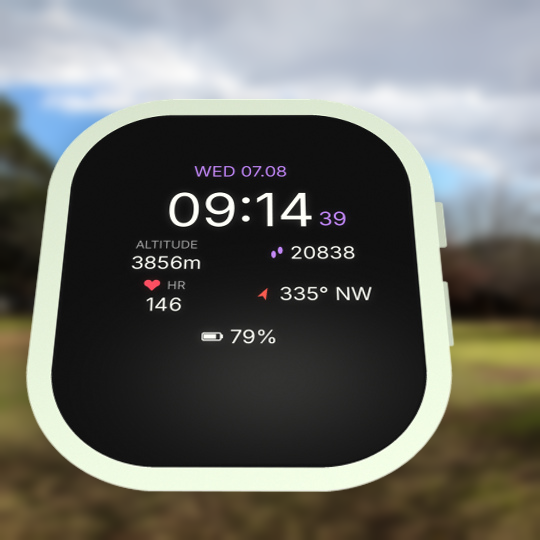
9:14:39
